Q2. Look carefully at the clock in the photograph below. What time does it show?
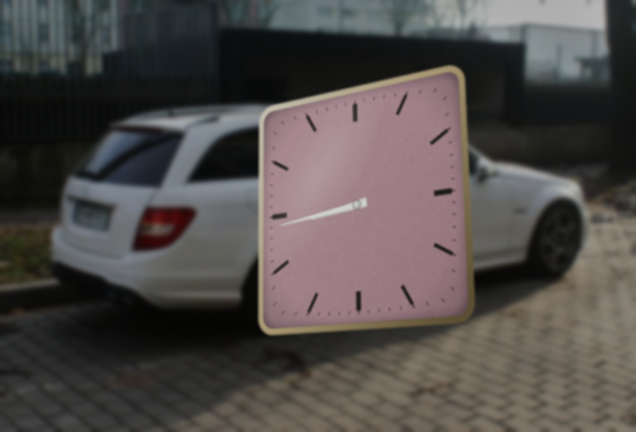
8:44
